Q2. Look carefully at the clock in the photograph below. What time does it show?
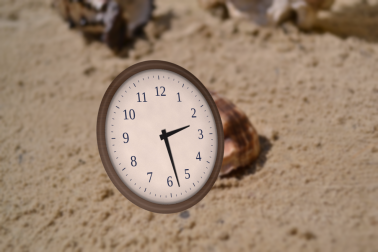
2:28
